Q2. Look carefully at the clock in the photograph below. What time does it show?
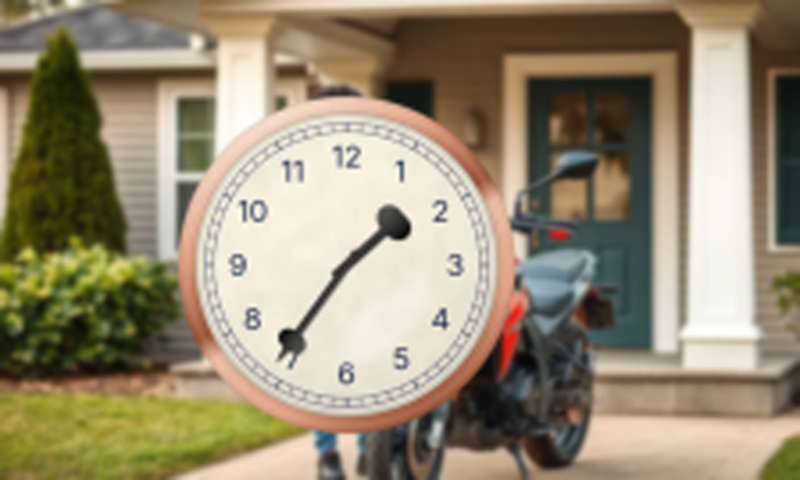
1:36
